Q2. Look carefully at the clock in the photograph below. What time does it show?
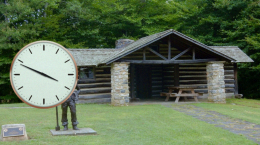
3:49
